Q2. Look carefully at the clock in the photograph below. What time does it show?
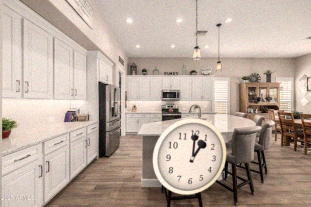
1:00
